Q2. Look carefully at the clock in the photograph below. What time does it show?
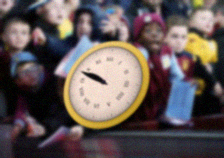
9:48
